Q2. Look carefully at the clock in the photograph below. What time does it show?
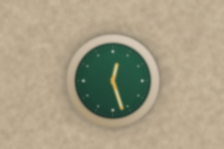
12:27
